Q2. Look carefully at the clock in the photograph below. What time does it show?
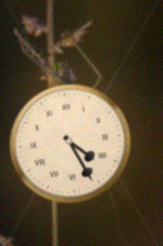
4:26
